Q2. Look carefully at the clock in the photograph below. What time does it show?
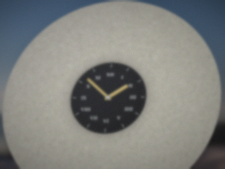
1:52
